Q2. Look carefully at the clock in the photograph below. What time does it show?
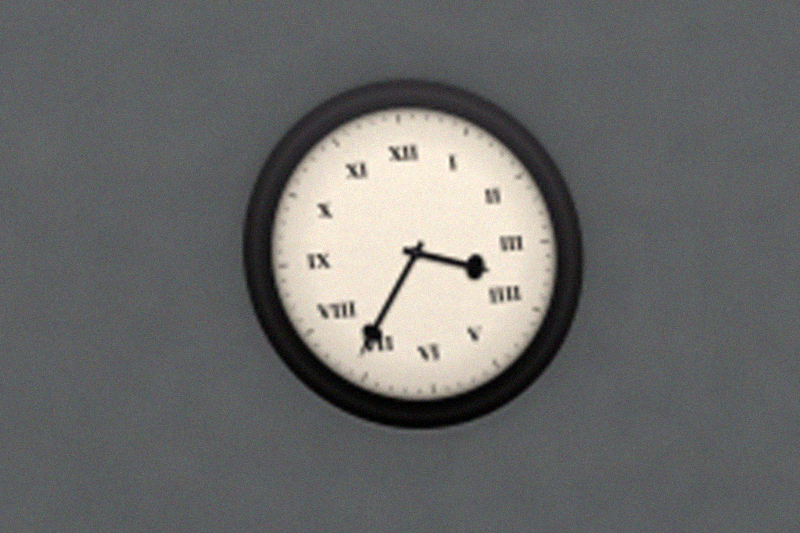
3:36
